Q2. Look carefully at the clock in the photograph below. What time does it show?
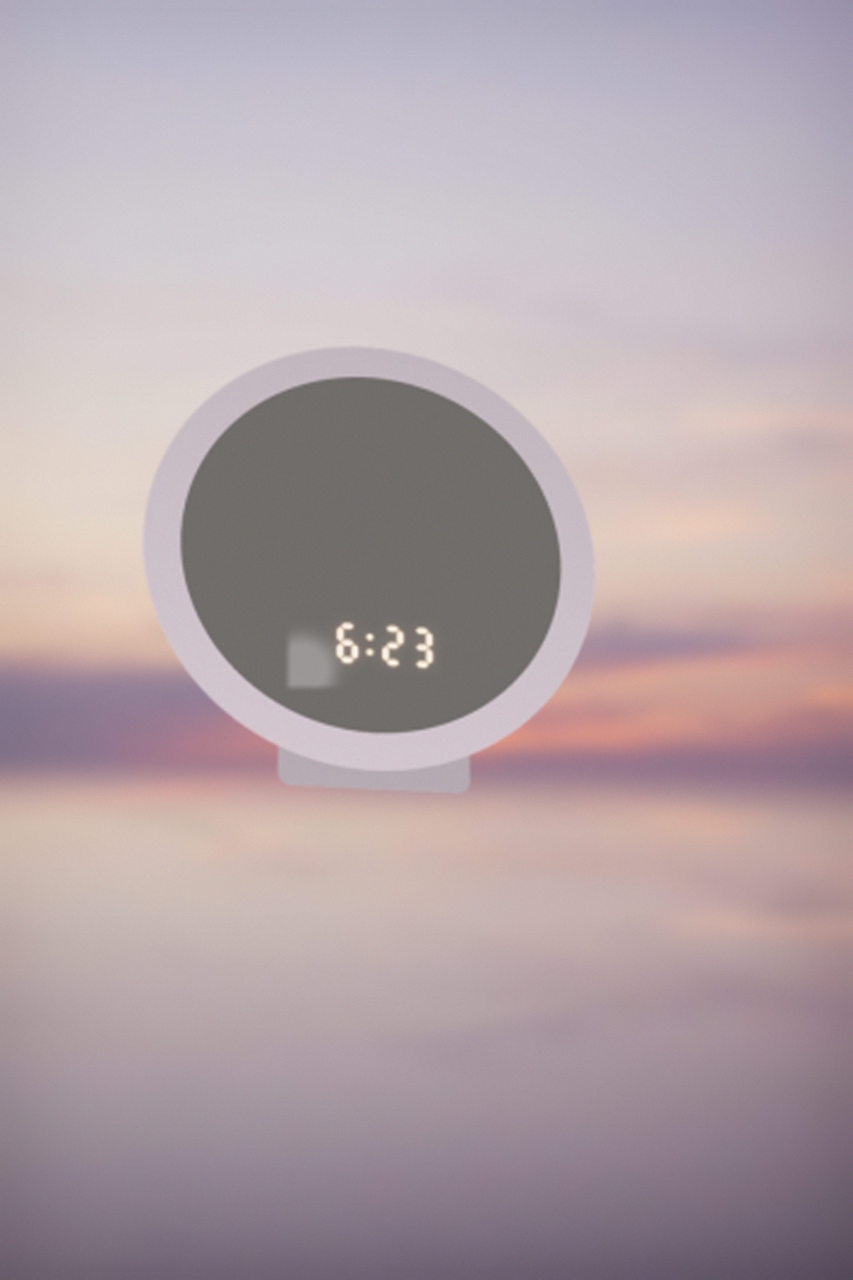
6:23
